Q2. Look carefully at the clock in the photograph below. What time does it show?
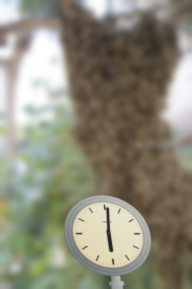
6:01
